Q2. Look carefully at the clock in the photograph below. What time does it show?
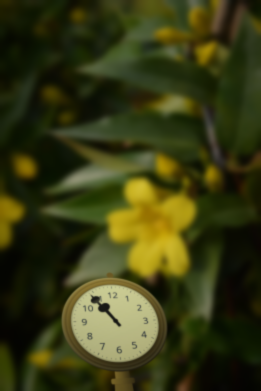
10:54
